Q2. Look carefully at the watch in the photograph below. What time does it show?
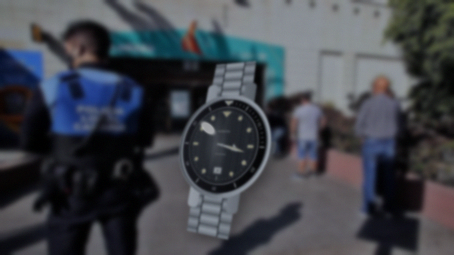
3:17
